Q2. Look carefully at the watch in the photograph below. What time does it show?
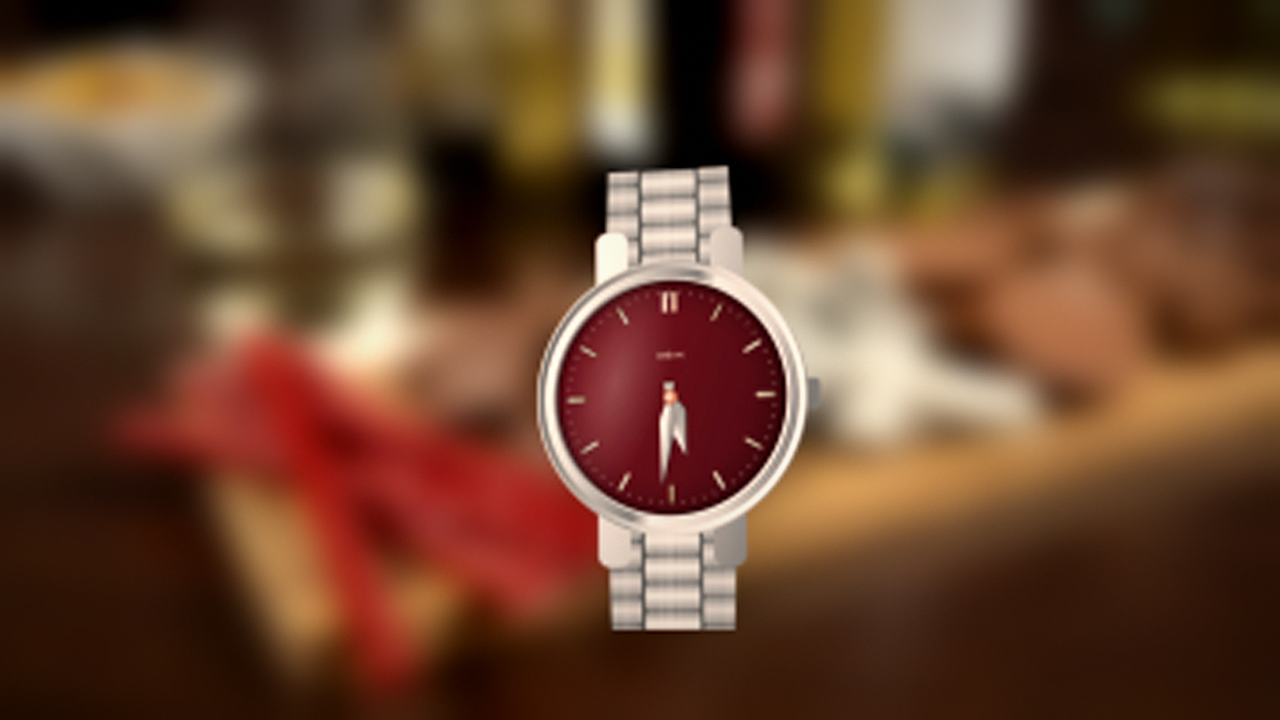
5:31
